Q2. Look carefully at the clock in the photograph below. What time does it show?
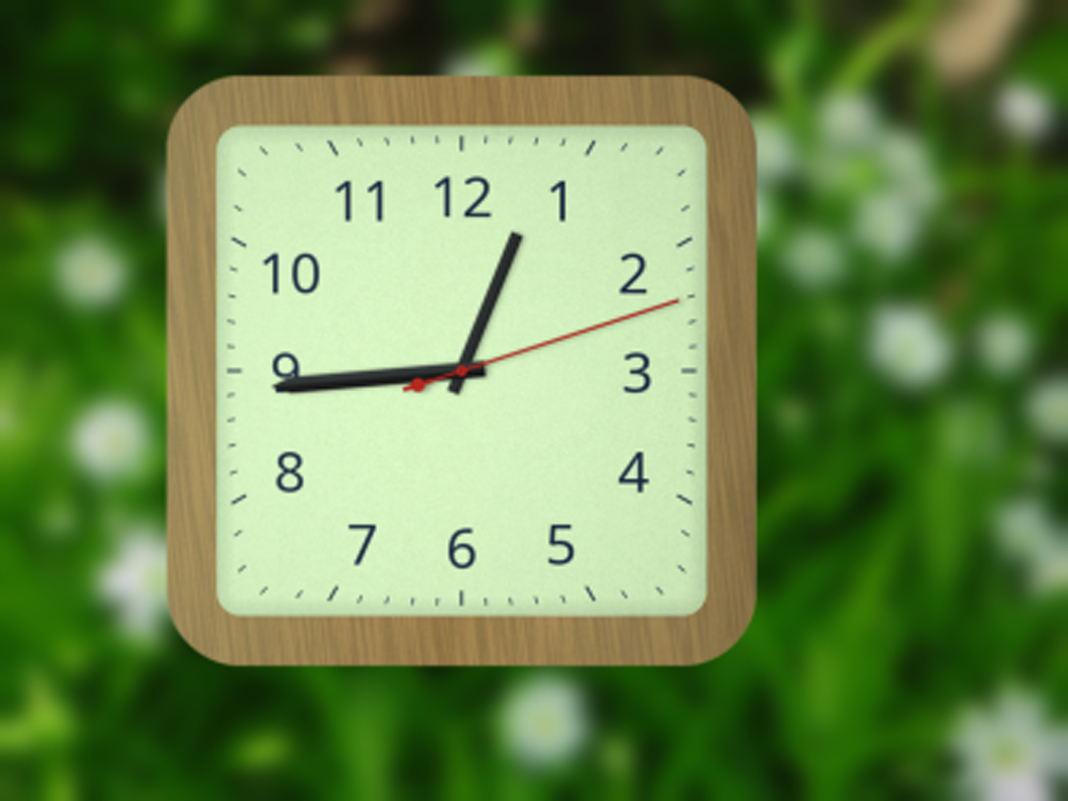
12:44:12
